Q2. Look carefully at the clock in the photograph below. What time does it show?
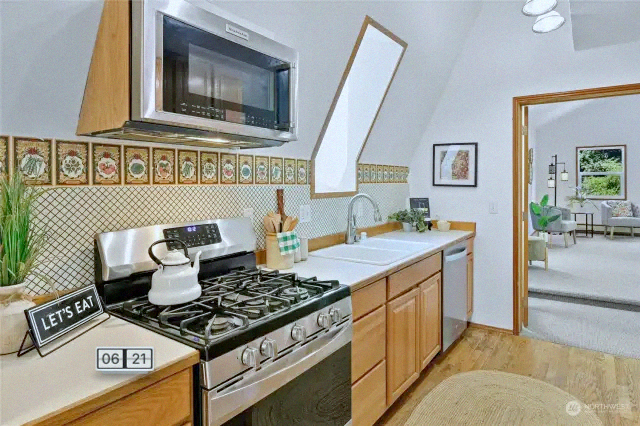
6:21
